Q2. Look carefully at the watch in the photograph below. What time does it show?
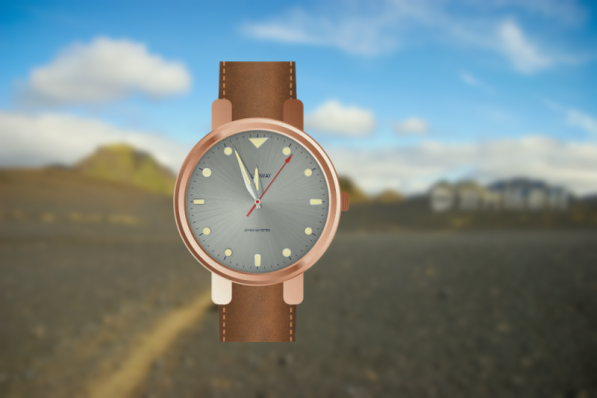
11:56:06
